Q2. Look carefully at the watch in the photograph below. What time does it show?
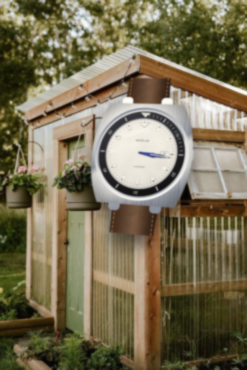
3:16
